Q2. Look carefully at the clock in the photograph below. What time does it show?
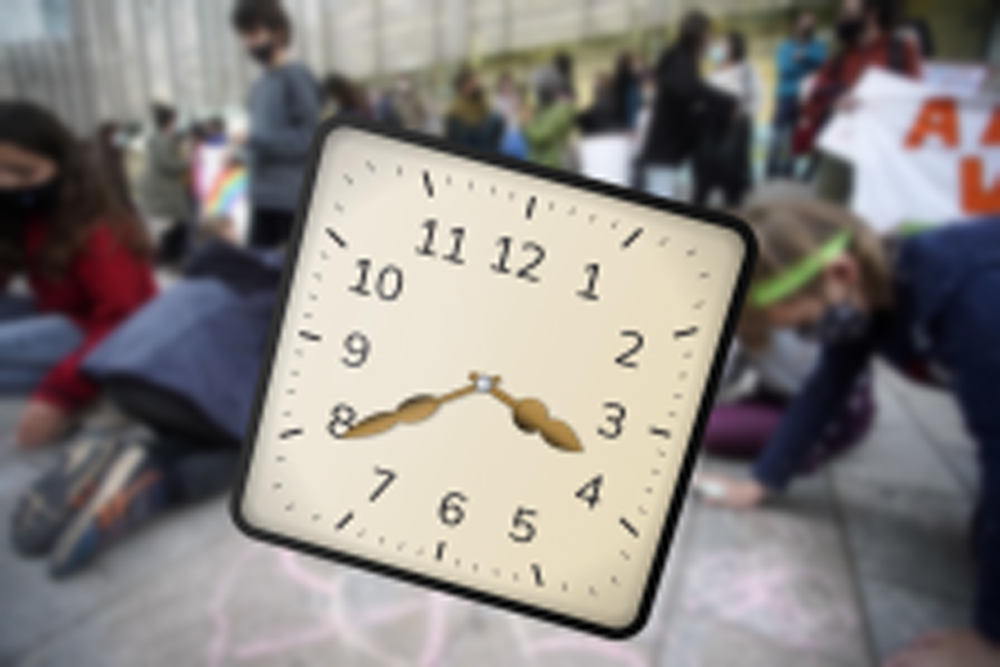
3:39
